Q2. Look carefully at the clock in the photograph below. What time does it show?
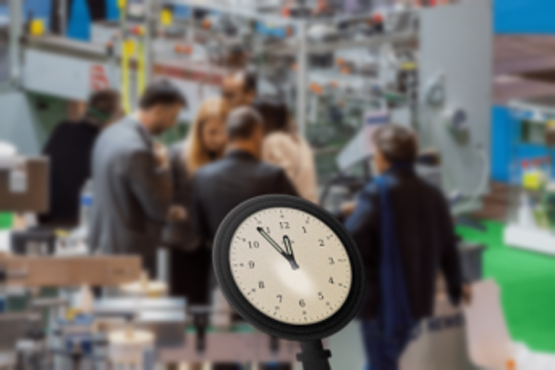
11:54
